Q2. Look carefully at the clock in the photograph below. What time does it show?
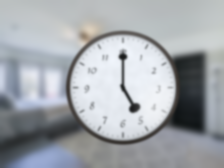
5:00
